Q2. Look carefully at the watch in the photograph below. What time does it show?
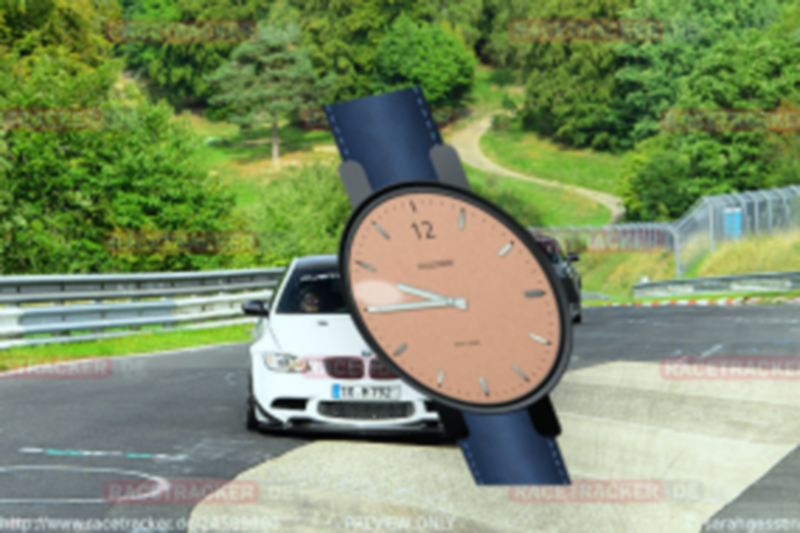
9:45
